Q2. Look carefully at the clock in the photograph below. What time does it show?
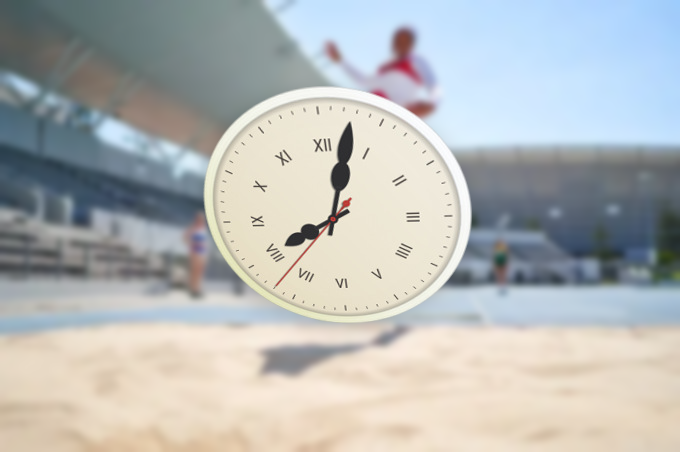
8:02:37
